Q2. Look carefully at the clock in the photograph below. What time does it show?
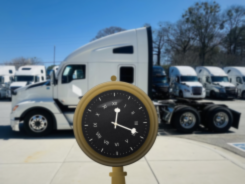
12:19
